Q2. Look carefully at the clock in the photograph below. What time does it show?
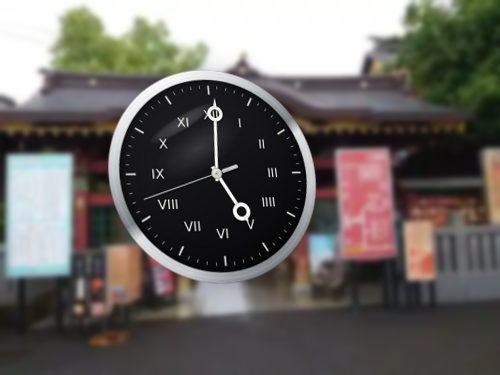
5:00:42
